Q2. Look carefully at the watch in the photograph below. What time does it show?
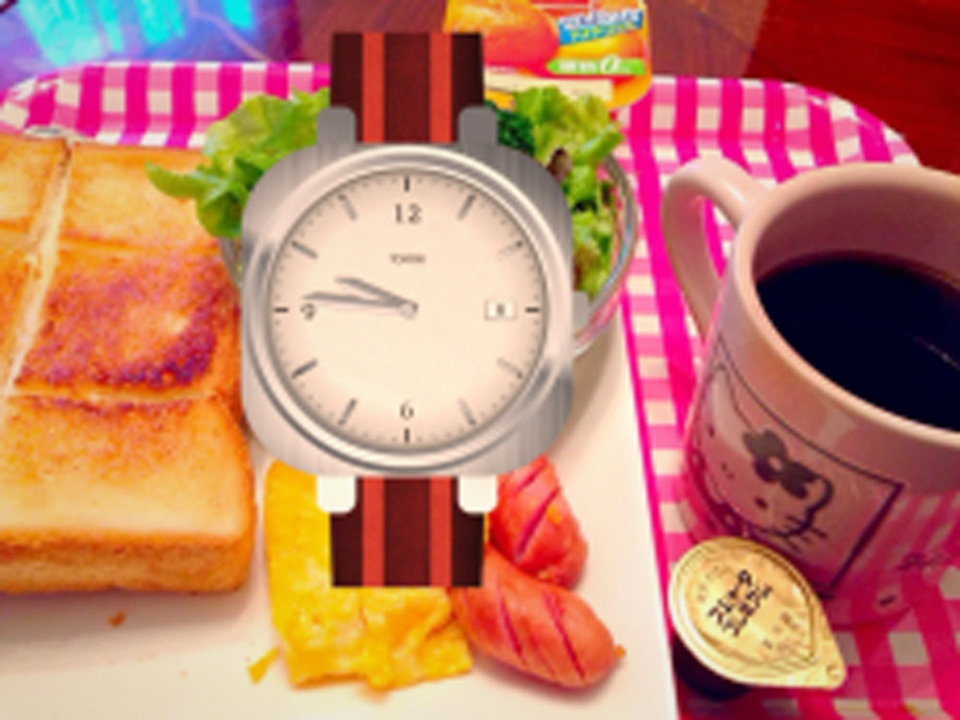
9:46
